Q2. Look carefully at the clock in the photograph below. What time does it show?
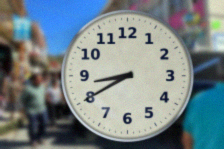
8:40
